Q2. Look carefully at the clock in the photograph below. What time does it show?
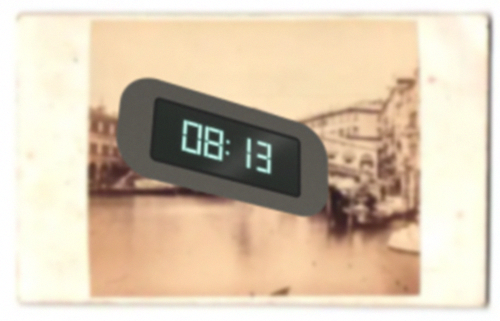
8:13
